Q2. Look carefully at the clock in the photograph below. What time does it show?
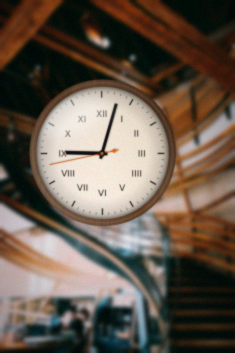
9:02:43
